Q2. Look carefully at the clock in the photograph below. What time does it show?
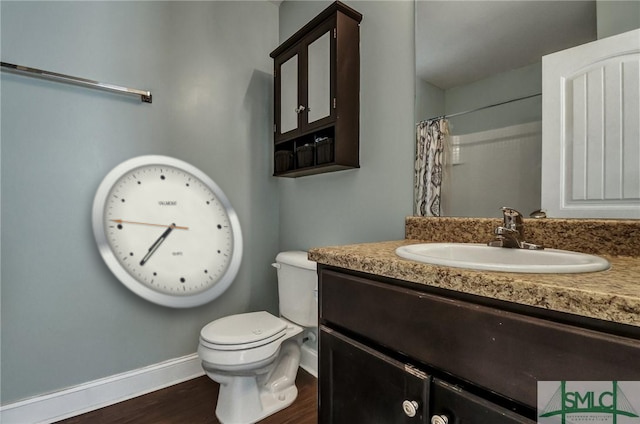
7:37:46
